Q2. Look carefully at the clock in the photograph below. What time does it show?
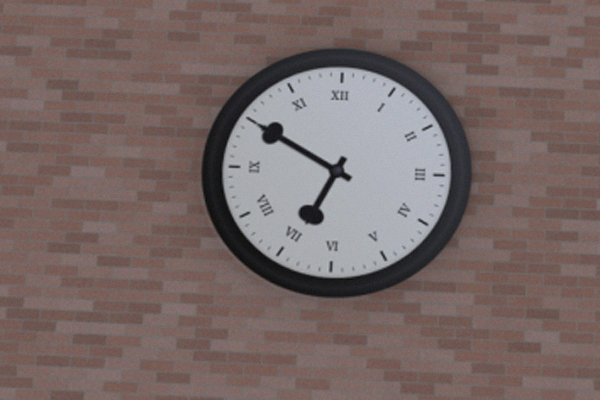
6:50
